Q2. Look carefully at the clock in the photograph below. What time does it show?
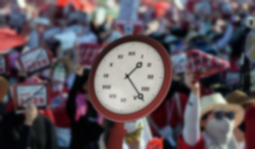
1:23
